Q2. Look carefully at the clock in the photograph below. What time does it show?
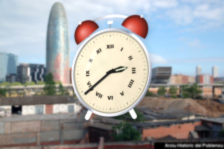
2:39
